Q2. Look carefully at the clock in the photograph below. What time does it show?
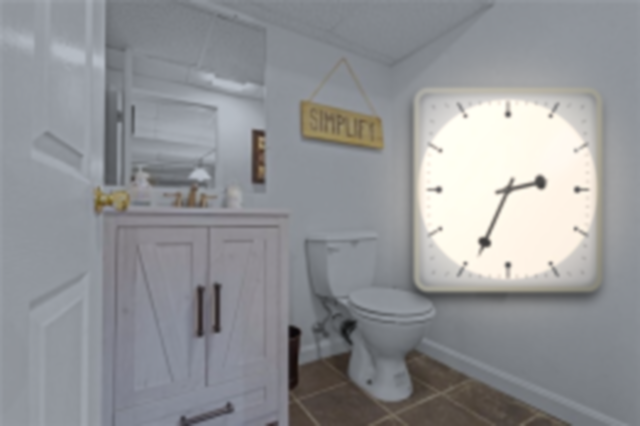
2:34
